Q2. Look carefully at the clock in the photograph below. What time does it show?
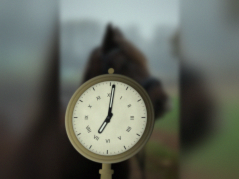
7:01
